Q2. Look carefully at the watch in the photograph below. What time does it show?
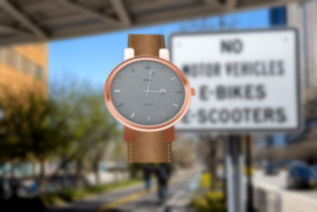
3:02
